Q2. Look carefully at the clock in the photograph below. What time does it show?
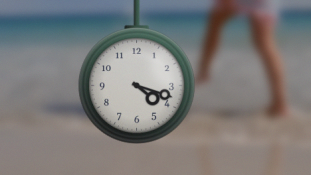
4:18
